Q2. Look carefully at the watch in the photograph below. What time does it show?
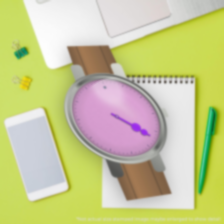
4:22
